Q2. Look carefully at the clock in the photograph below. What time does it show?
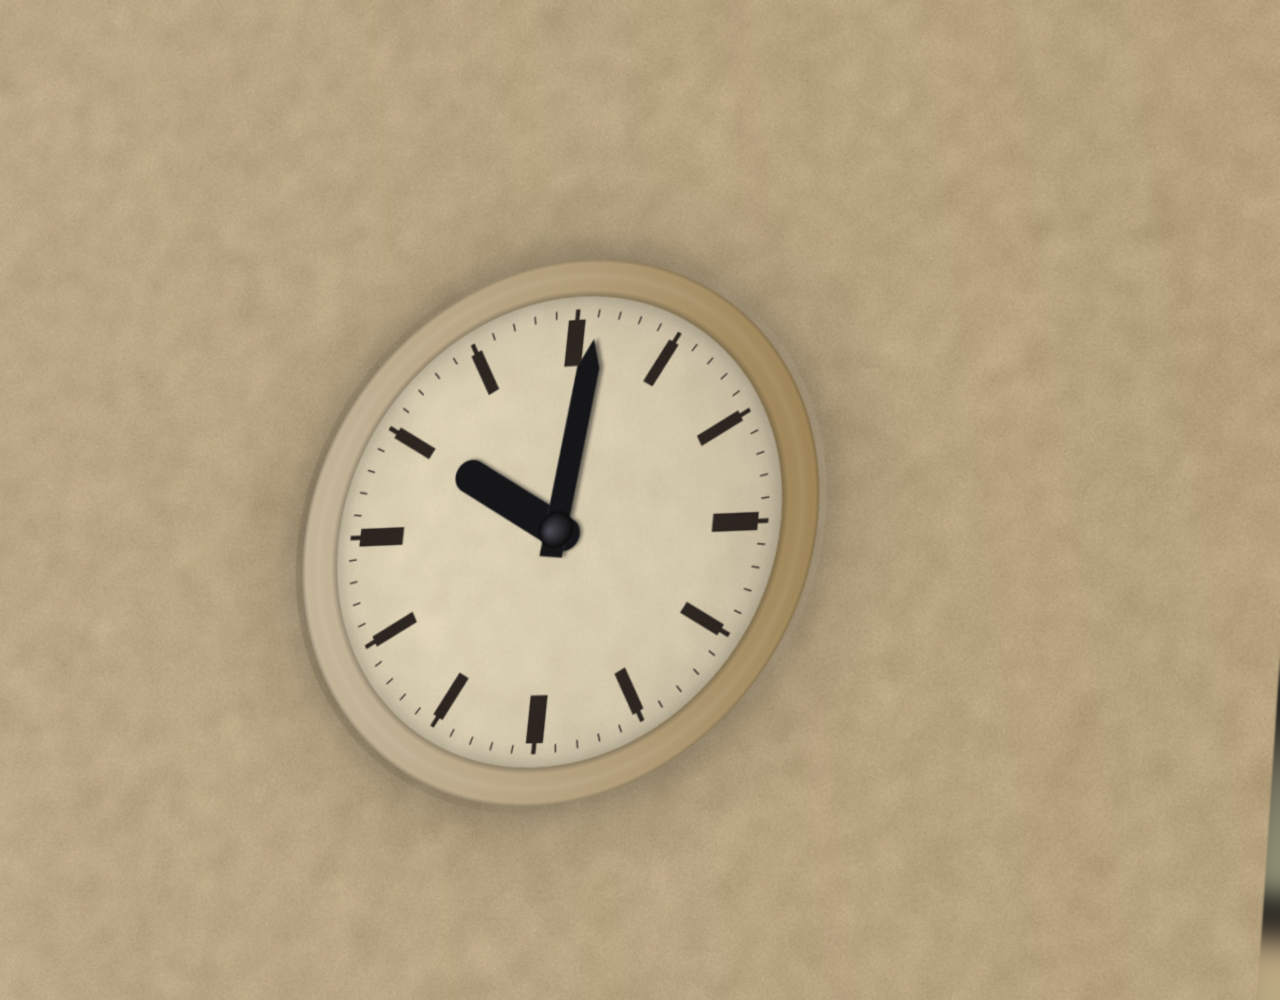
10:01
